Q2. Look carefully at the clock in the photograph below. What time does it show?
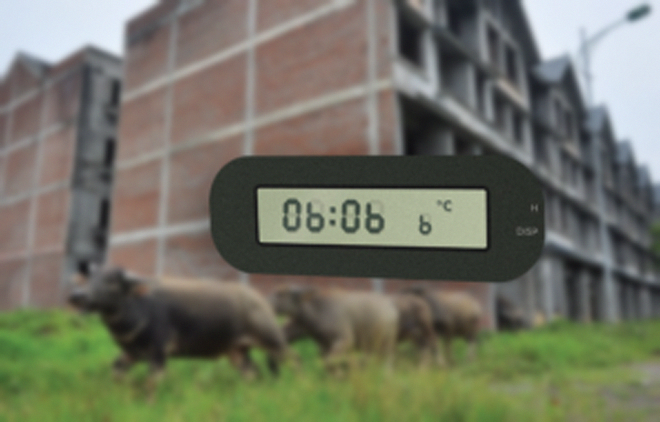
6:06
